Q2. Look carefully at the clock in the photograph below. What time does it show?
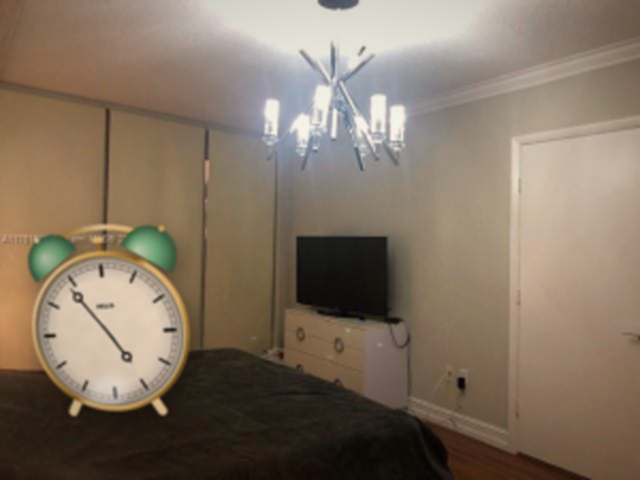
4:54
